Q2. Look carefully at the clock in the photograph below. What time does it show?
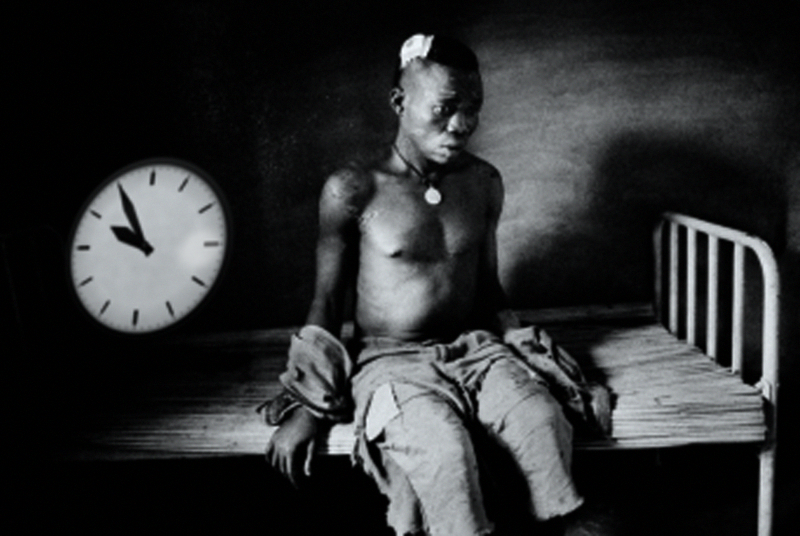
9:55
